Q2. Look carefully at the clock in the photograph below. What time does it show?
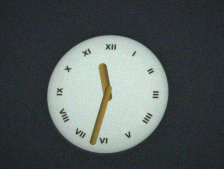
11:32
